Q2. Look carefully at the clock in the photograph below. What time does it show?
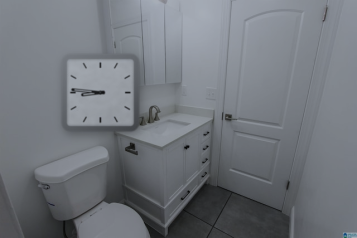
8:46
